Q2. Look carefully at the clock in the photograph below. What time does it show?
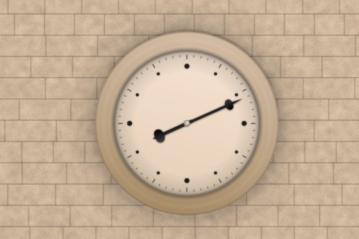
8:11
